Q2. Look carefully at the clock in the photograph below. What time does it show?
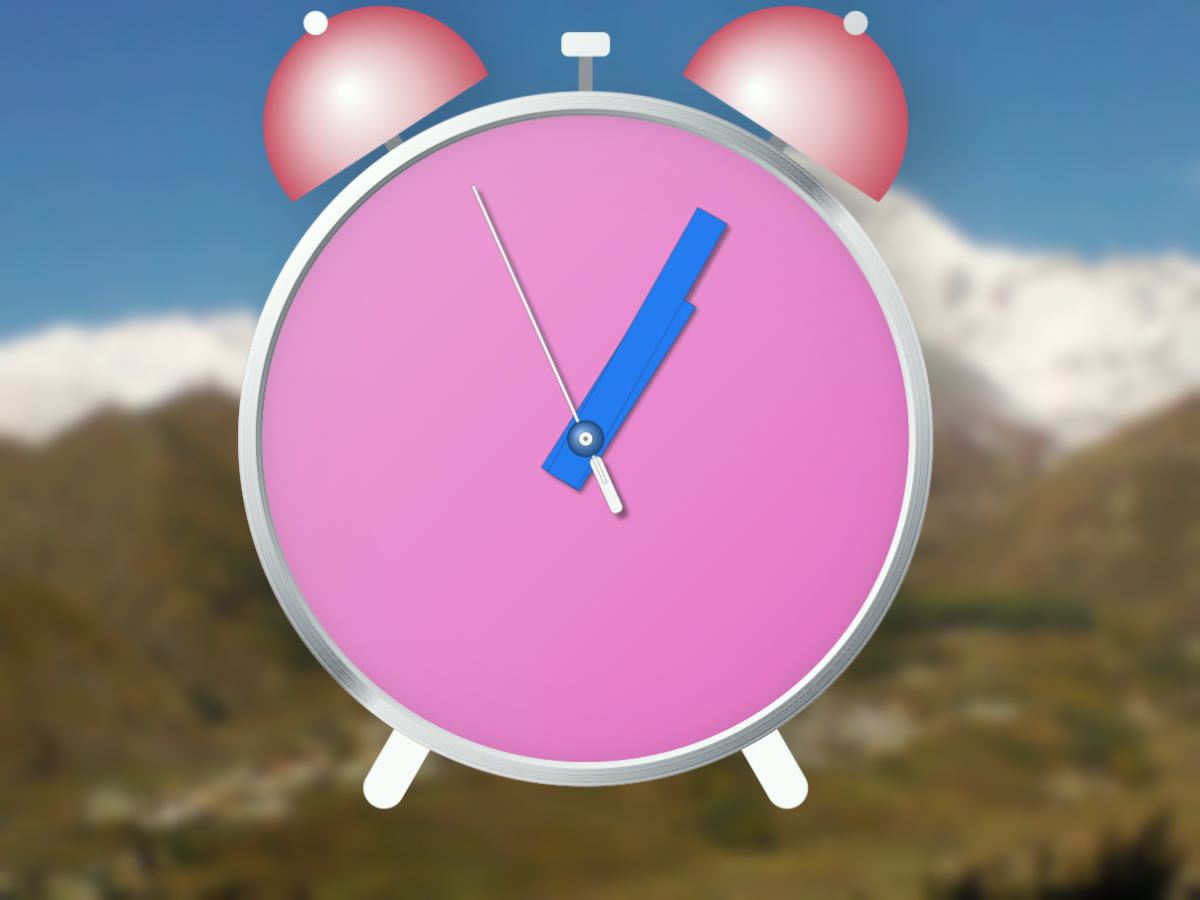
1:04:56
